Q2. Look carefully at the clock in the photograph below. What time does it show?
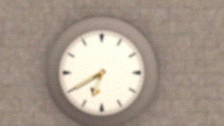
6:40
